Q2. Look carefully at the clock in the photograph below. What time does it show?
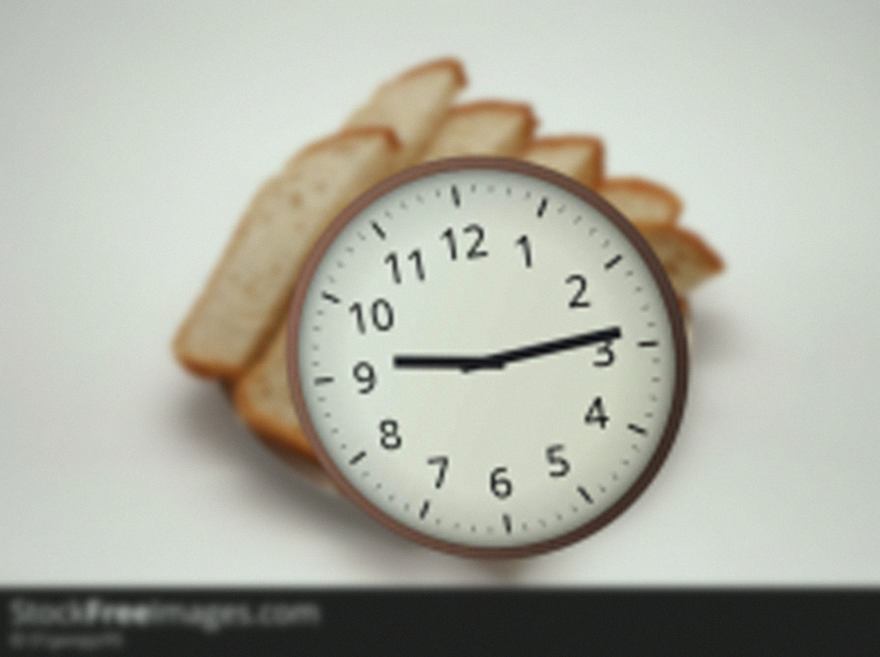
9:14
